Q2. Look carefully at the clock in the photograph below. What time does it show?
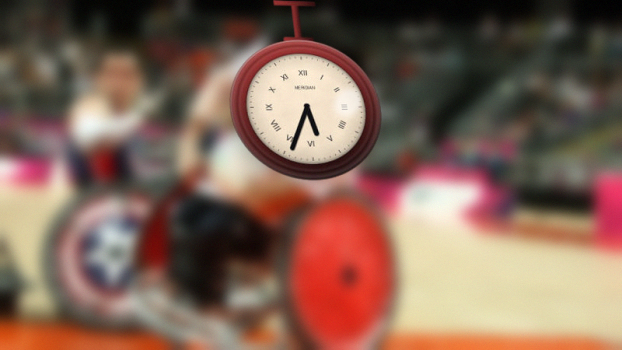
5:34
